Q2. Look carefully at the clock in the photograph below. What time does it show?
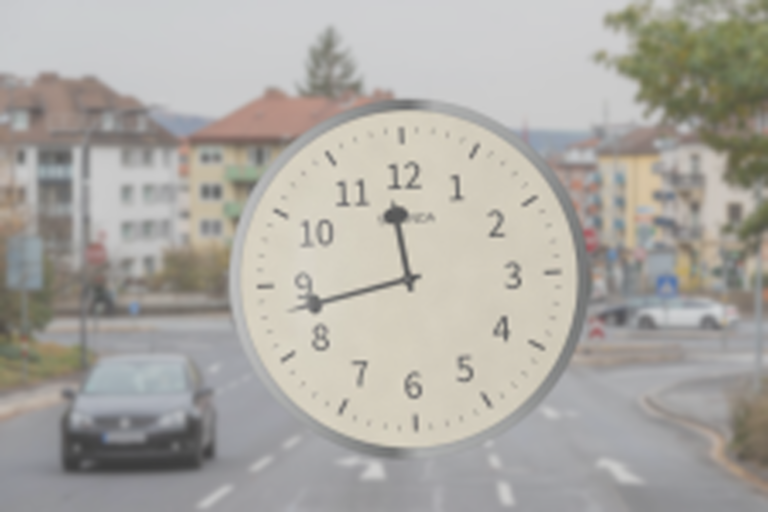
11:43
